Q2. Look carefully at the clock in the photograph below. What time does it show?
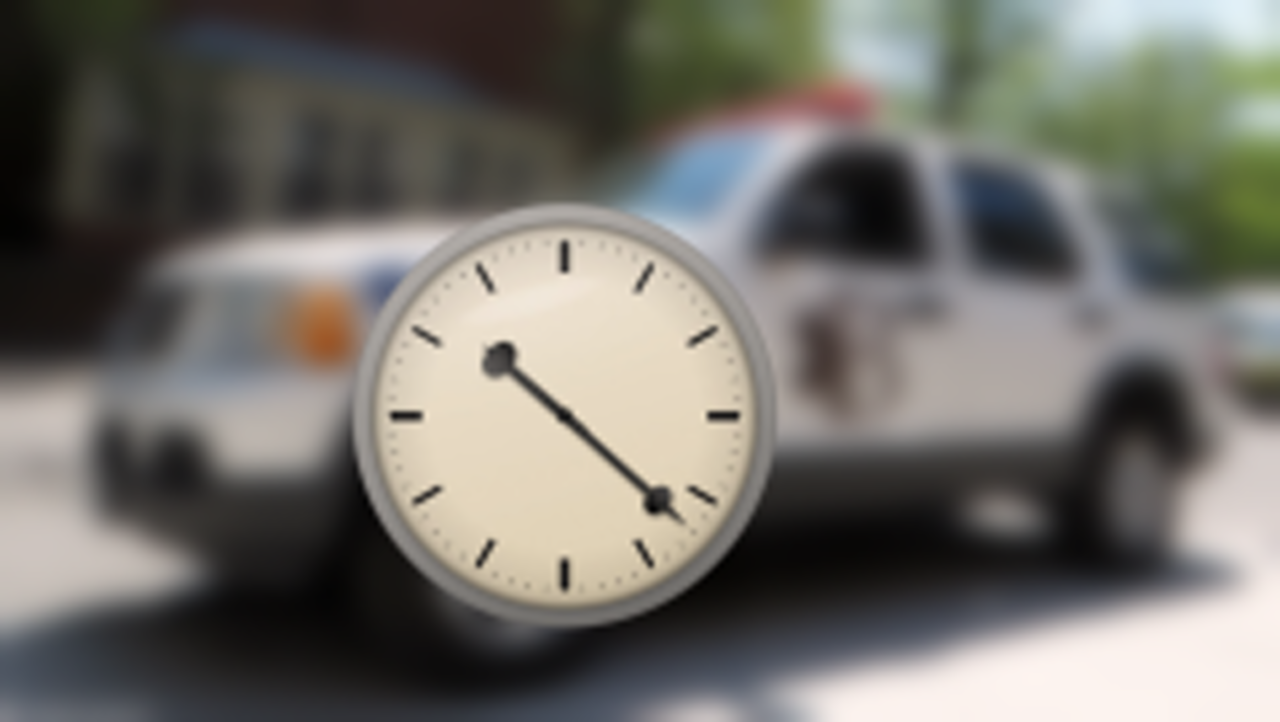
10:22
